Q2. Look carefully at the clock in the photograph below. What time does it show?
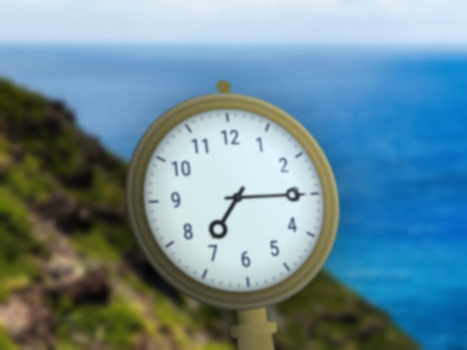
7:15
